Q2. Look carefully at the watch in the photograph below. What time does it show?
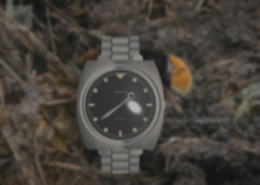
1:39
